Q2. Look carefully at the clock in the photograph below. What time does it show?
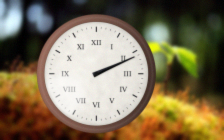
2:11
